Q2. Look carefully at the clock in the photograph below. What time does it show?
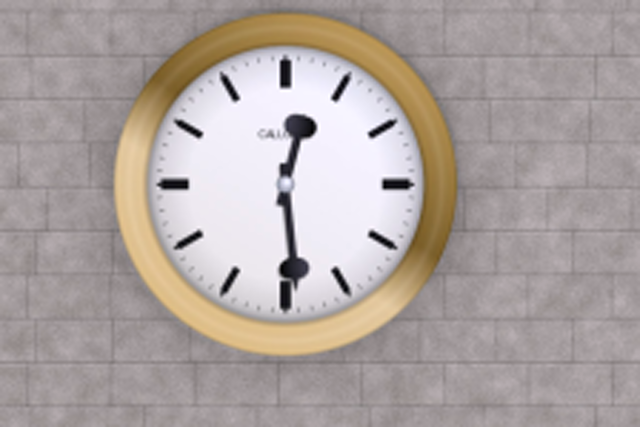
12:29
